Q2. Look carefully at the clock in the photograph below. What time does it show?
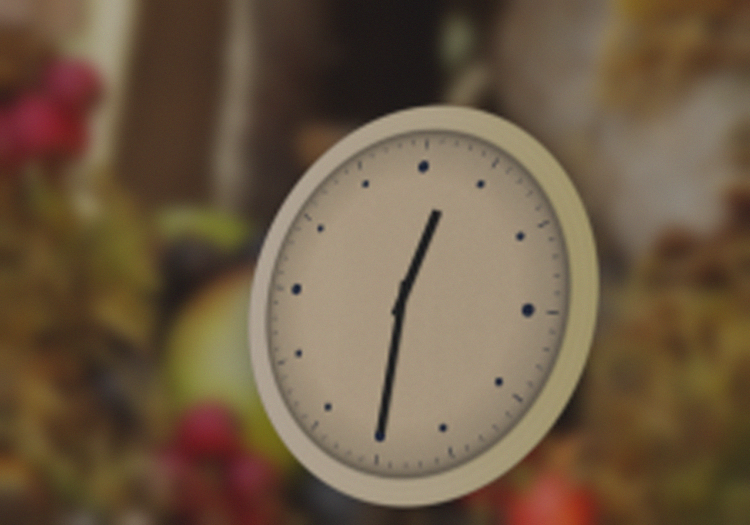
12:30
